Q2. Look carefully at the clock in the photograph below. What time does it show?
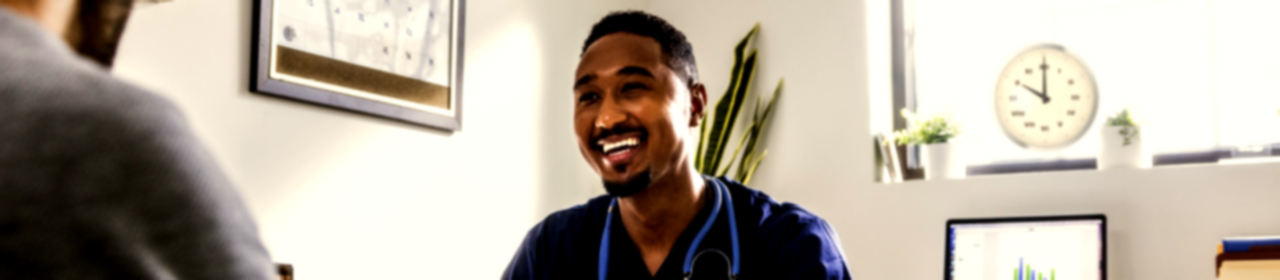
10:00
